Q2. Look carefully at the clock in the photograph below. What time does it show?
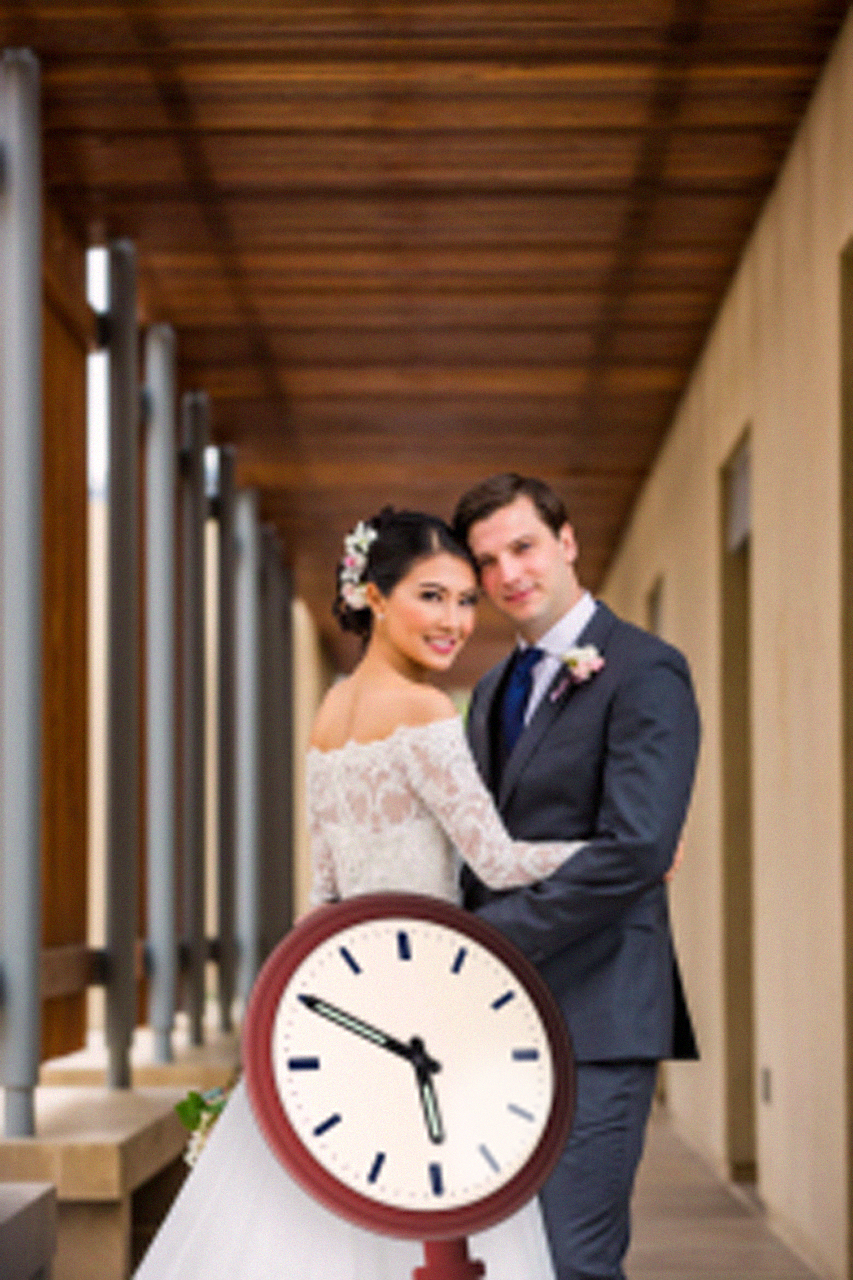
5:50
